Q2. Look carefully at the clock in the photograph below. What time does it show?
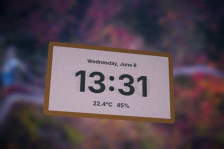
13:31
